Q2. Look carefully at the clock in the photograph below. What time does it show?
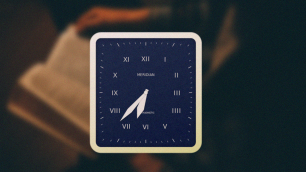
6:37
